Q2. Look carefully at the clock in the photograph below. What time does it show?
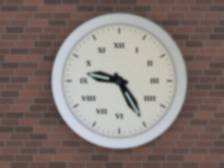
9:25
